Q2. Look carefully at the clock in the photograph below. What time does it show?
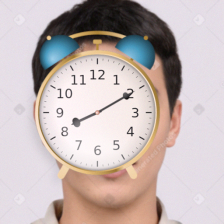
8:10
